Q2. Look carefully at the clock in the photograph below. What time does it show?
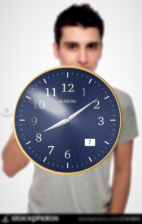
8:09
